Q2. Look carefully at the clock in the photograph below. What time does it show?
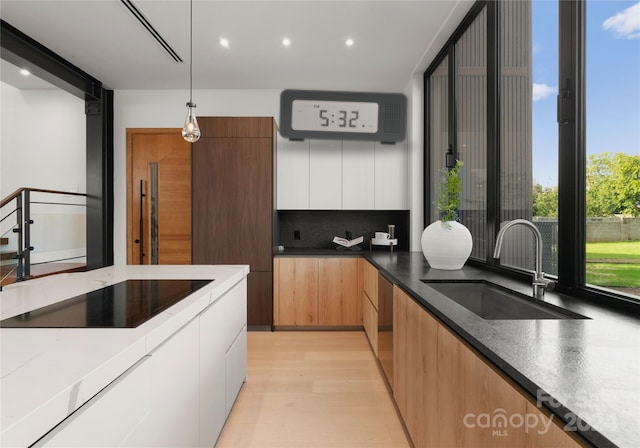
5:32
